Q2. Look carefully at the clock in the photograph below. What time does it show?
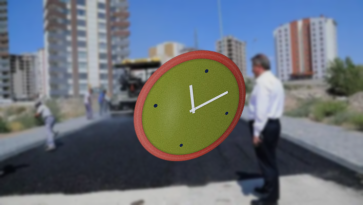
11:09
